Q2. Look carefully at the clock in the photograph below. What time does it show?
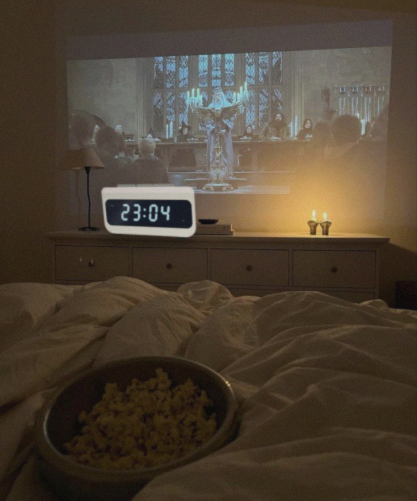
23:04
